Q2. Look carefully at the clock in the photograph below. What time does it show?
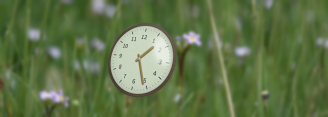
1:26
